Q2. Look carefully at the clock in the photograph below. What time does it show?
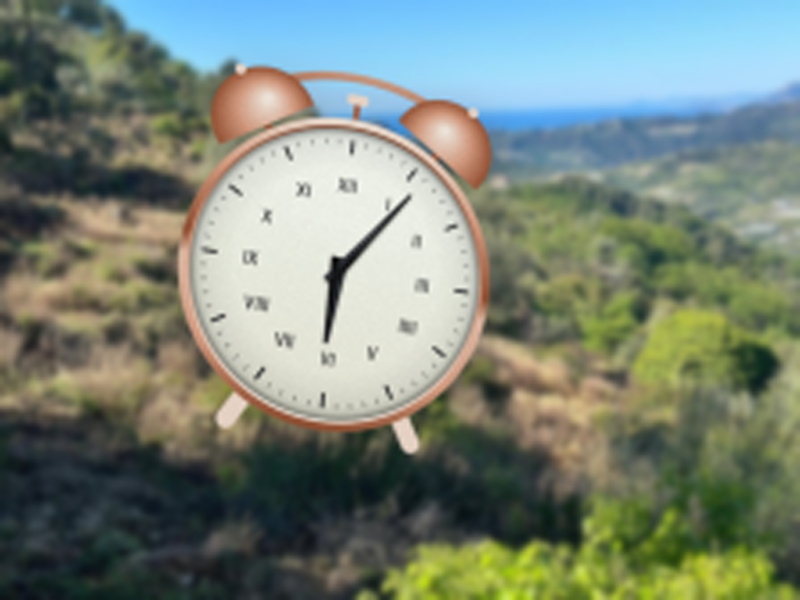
6:06
